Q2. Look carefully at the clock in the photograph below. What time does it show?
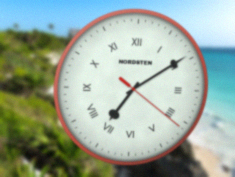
7:09:21
